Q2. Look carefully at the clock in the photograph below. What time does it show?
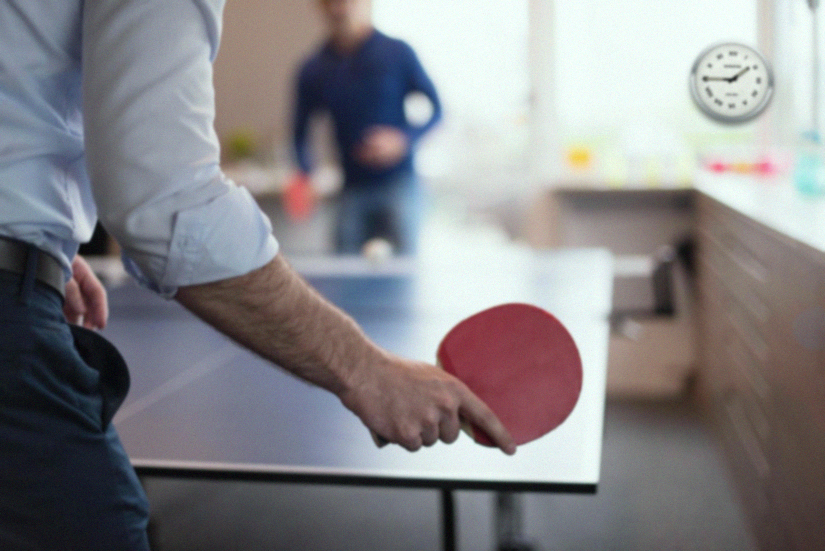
1:45
